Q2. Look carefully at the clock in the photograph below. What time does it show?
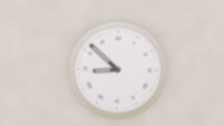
8:52
